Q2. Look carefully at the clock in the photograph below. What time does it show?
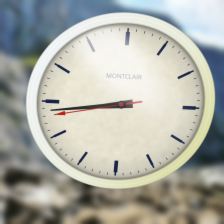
8:43:43
